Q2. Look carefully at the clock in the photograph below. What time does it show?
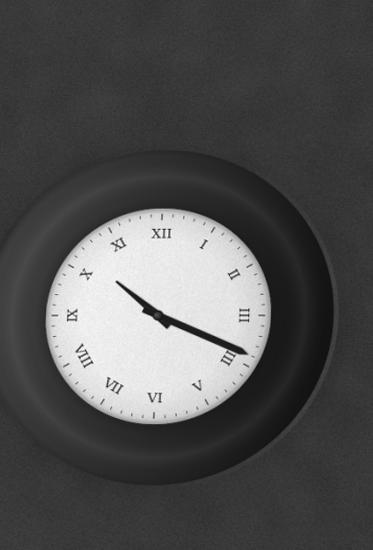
10:19
